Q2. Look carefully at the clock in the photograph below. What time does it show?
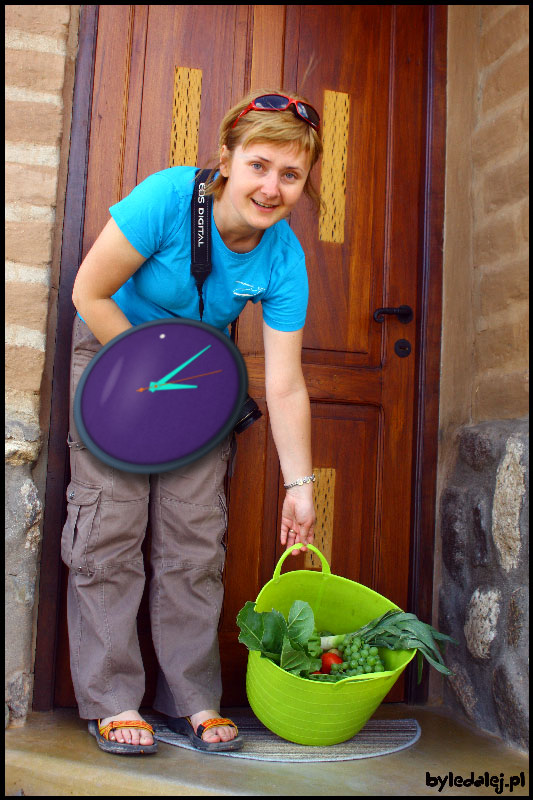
3:08:13
